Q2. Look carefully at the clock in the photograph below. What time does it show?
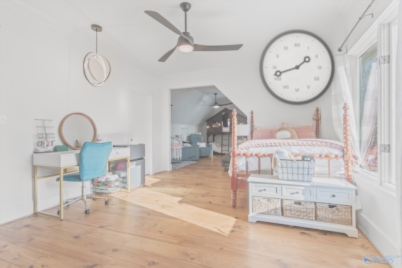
1:42
